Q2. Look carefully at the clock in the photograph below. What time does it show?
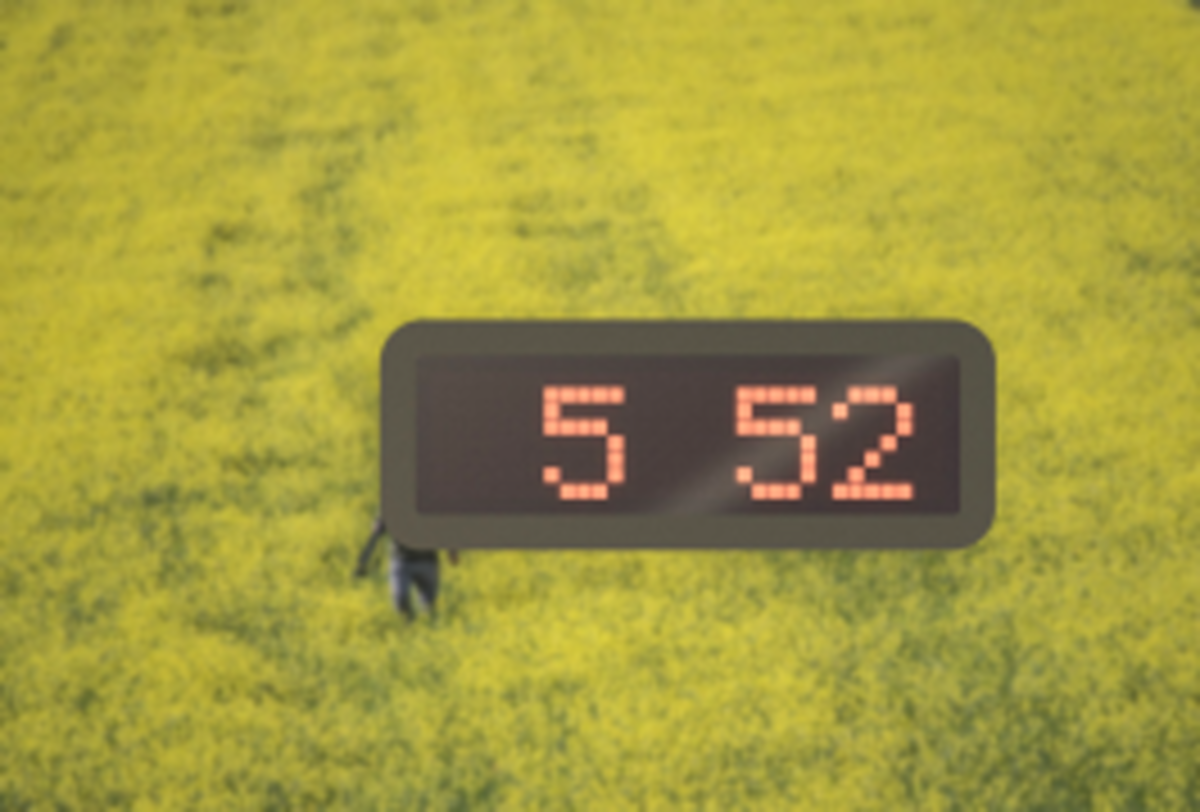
5:52
